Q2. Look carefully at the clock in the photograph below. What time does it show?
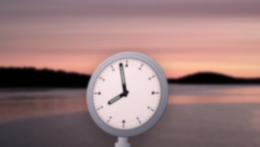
7:58
